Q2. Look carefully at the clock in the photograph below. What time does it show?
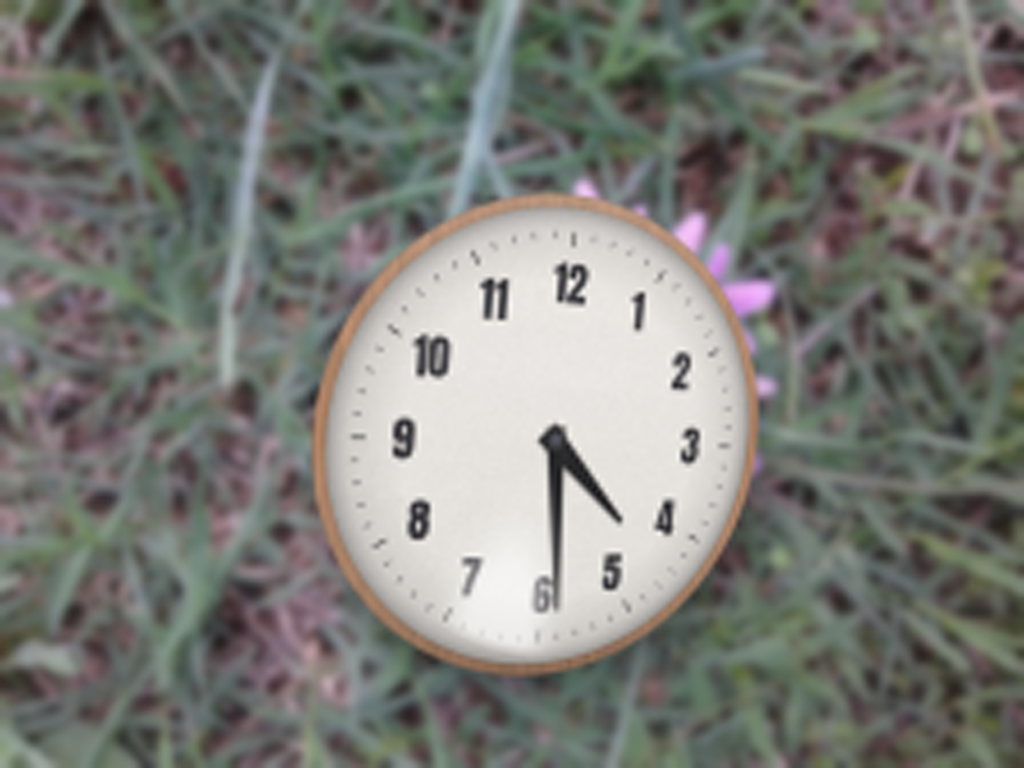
4:29
